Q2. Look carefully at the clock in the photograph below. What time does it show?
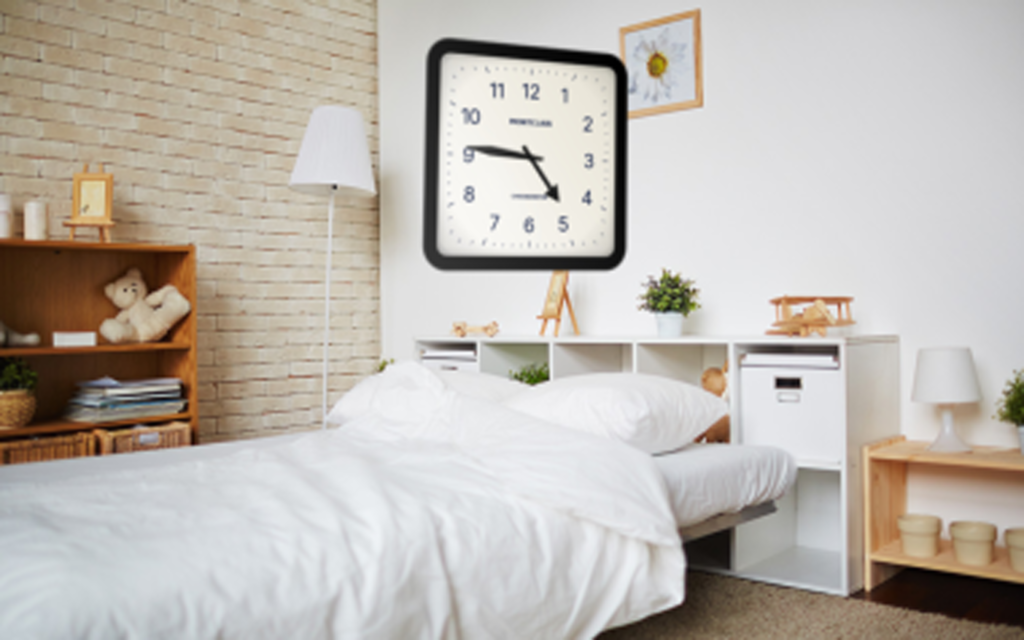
4:46
